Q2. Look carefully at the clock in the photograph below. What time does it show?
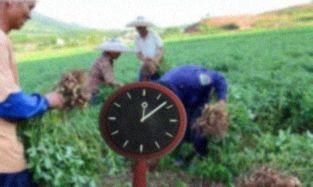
12:08
